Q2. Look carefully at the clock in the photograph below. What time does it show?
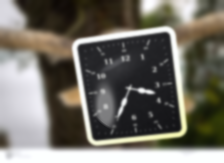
3:35
